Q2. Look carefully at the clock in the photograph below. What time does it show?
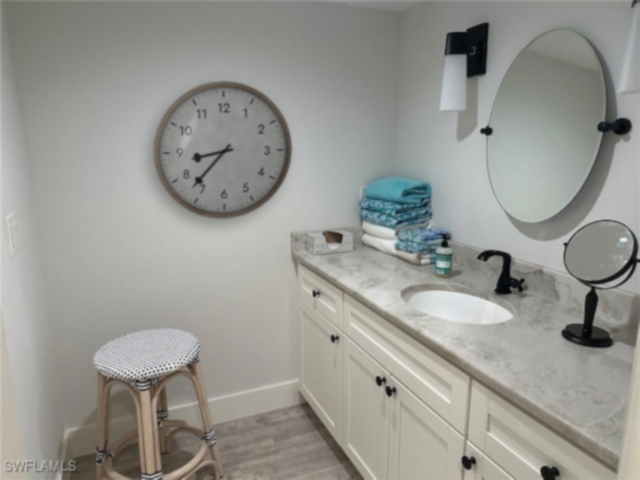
8:37
